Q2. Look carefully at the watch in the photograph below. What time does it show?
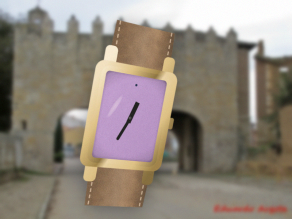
12:34
